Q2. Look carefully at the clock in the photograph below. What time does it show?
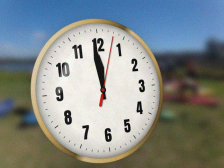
11:59:03
